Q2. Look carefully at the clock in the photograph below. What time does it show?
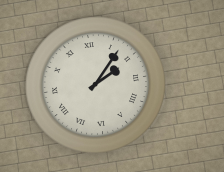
2:07
